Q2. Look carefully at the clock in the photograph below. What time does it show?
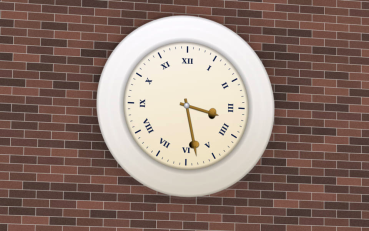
3:28
